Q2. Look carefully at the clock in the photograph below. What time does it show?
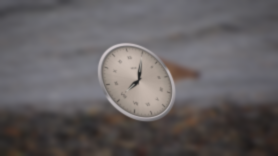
8:05
